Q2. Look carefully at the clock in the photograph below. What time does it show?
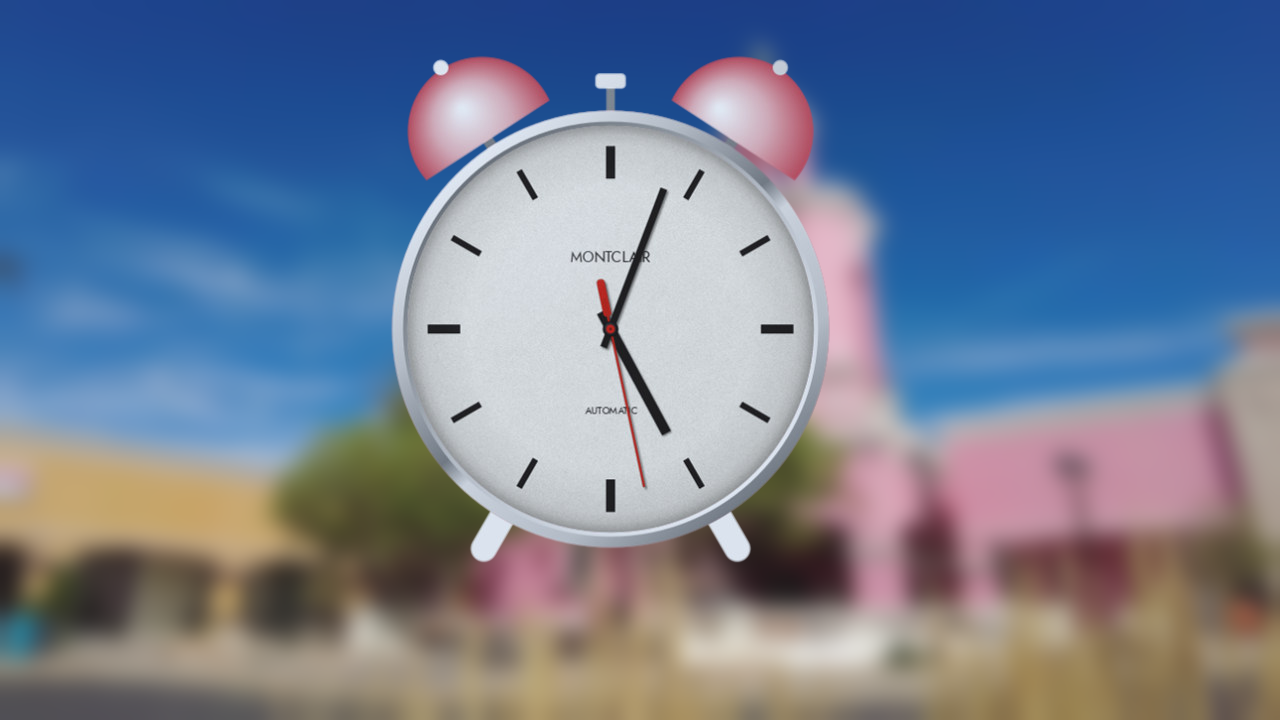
5:03:28
